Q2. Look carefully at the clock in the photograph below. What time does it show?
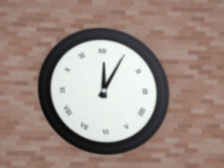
12:05
